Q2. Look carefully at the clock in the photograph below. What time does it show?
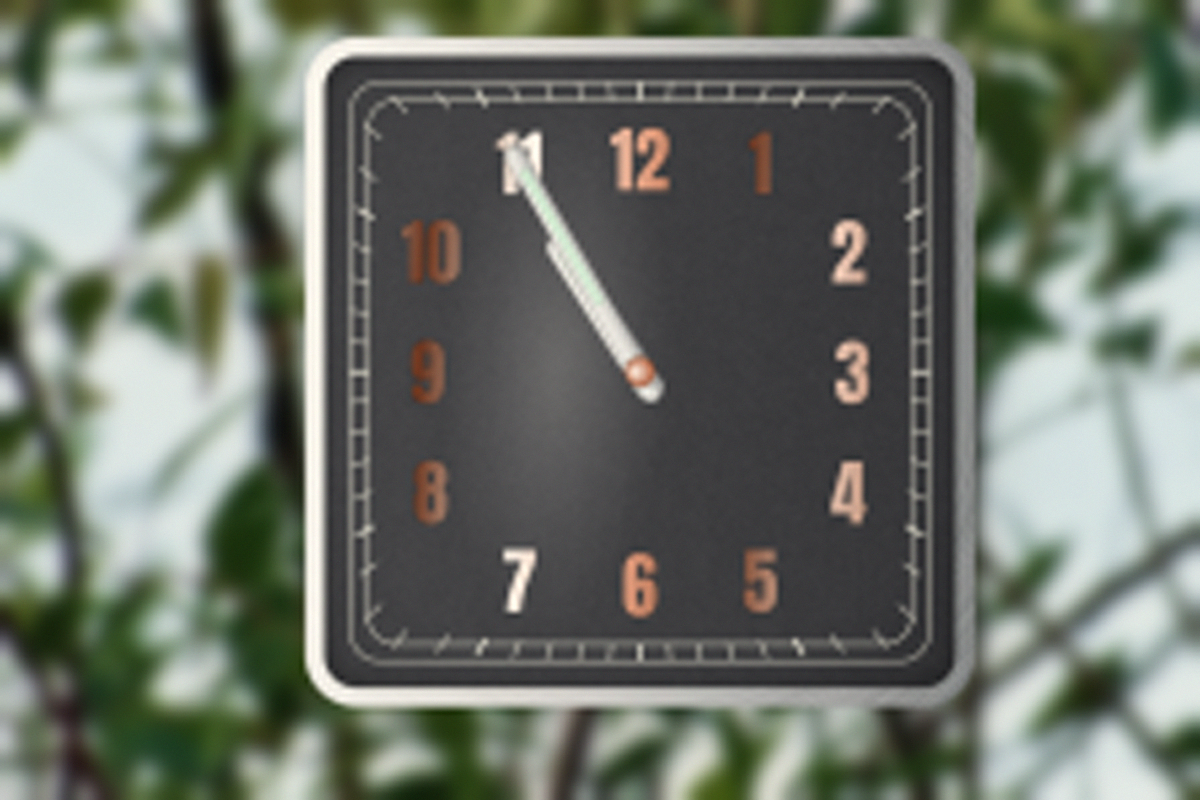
10:55
